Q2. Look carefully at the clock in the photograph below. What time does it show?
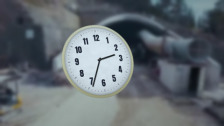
2:34
